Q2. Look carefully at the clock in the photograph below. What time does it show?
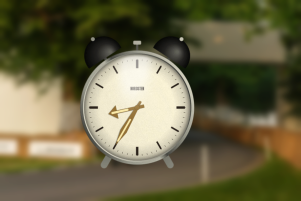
8:35
